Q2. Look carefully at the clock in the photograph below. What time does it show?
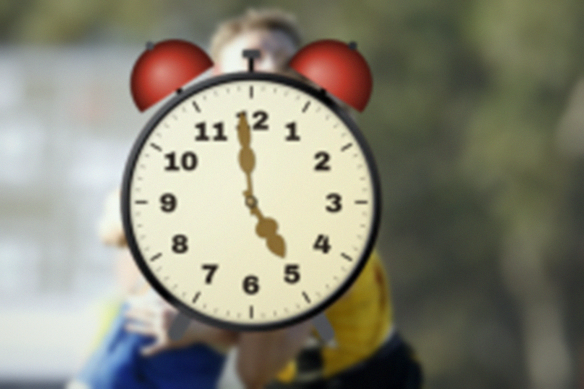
4:59
